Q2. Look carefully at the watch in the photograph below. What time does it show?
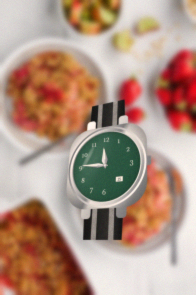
11:46
